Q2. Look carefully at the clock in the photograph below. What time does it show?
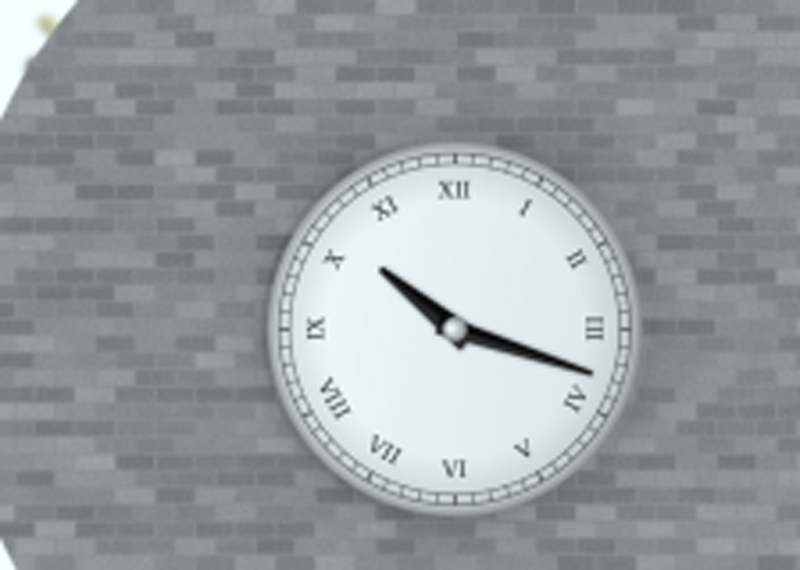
10:18
